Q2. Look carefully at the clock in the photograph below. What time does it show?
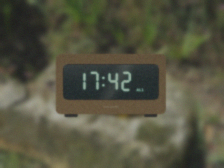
17:42
